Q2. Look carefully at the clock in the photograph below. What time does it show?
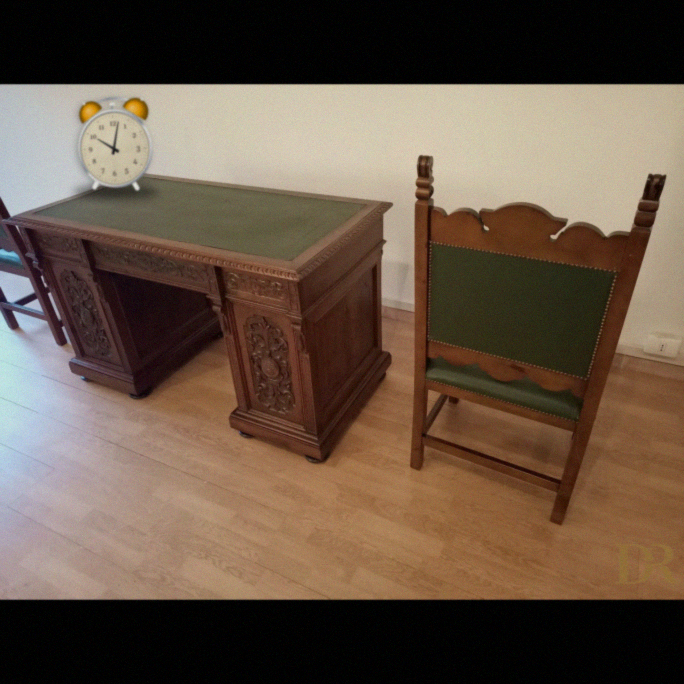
10:02
